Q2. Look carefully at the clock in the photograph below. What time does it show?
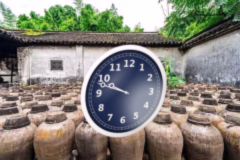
9:48
